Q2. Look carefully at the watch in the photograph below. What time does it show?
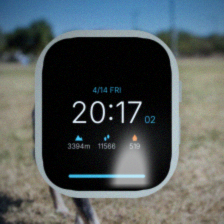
20:17:02
